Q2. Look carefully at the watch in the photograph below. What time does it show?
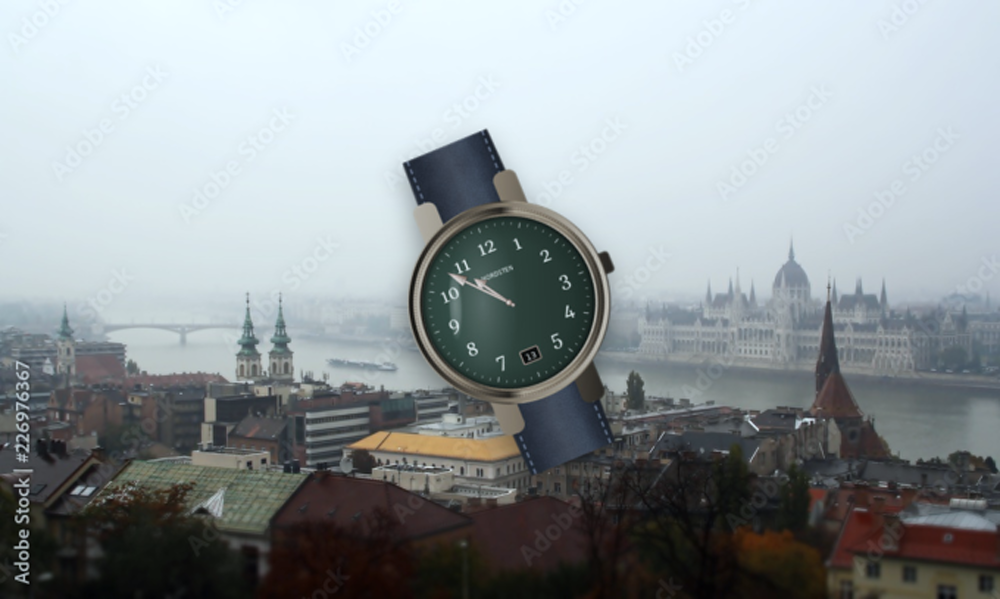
10:53
